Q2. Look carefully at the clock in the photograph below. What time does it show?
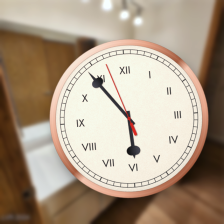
5:53:57
